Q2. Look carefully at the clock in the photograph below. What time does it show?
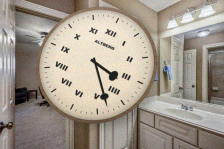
3:23
